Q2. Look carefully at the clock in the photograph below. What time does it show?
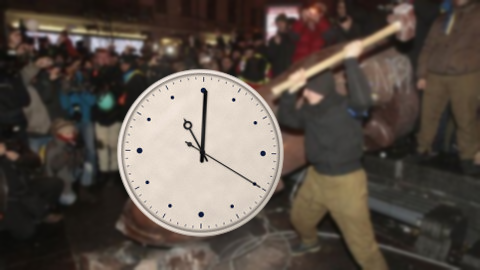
11:00:20
